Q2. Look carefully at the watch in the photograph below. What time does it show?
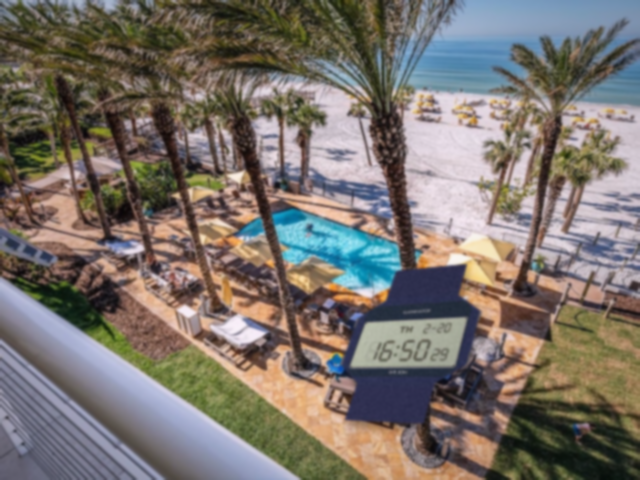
16:50
